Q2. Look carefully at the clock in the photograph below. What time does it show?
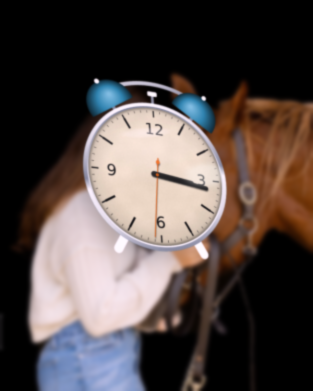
3:16:31
